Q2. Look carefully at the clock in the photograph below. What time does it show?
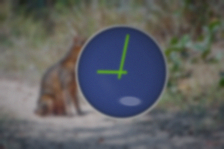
9:02
